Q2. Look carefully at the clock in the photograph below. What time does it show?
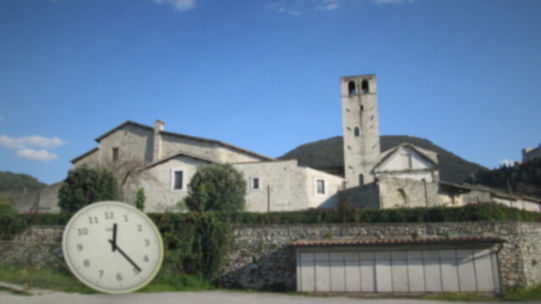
12:24
